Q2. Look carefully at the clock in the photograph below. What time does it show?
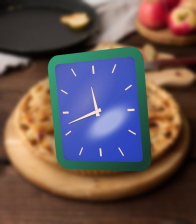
11:42
